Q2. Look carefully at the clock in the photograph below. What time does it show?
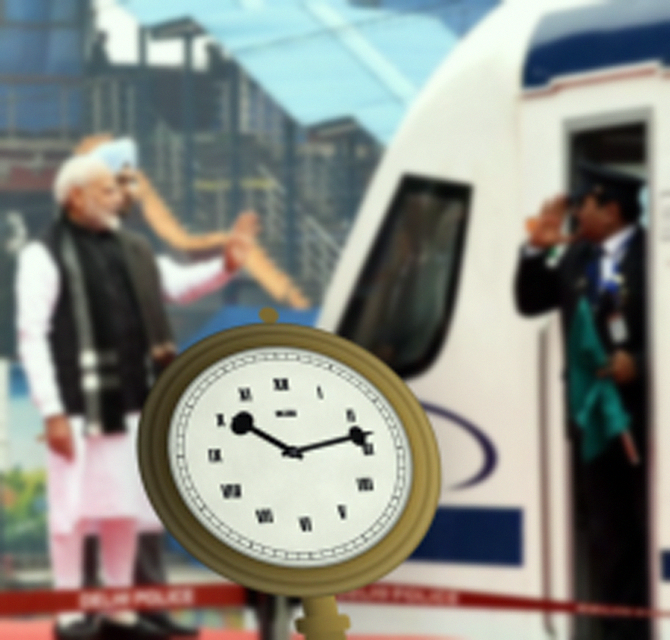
10:13
